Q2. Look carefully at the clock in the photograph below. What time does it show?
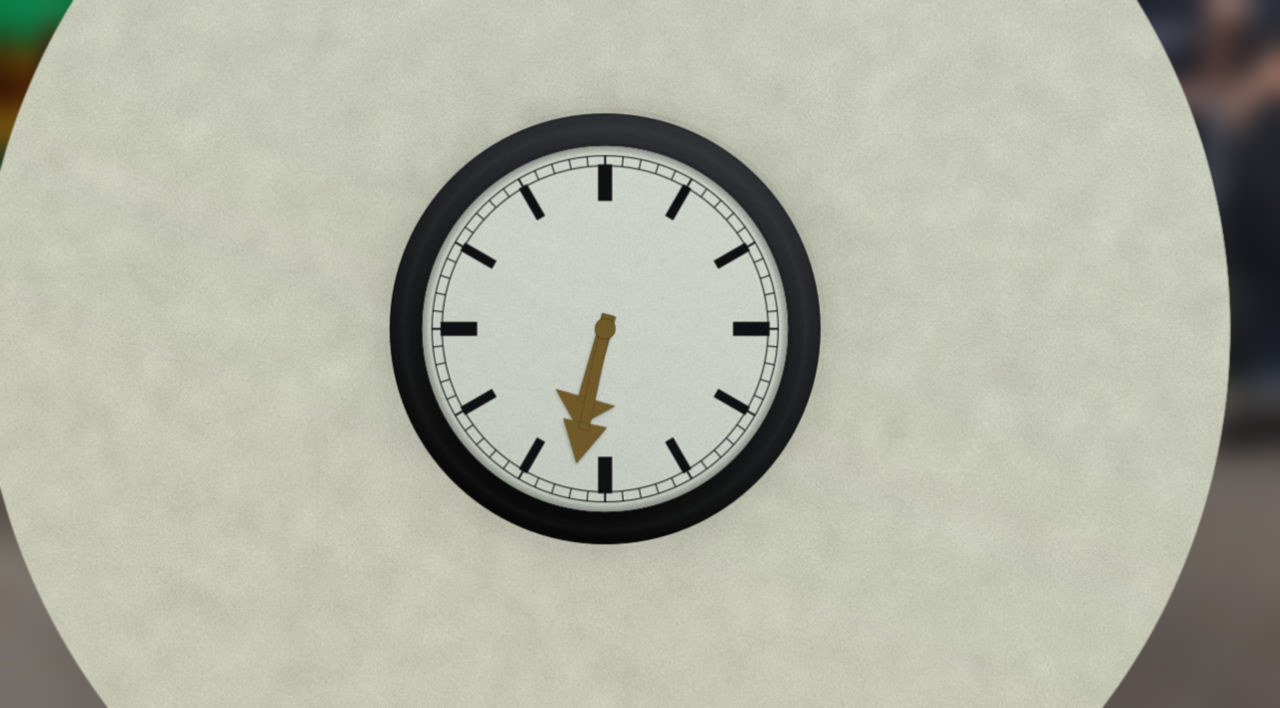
6:32
